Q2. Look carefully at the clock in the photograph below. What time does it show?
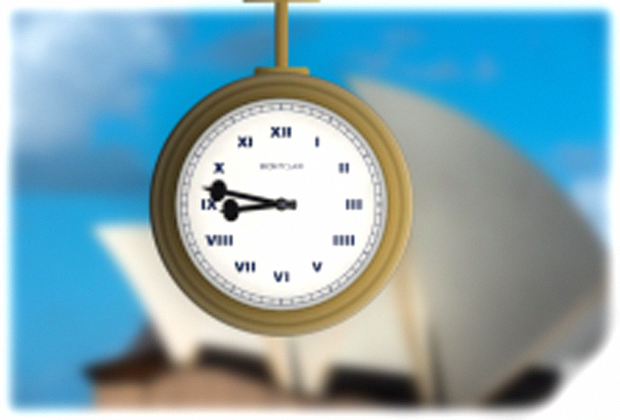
8:47
